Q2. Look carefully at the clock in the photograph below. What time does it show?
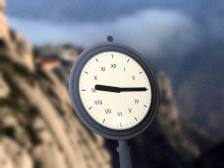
9:15
